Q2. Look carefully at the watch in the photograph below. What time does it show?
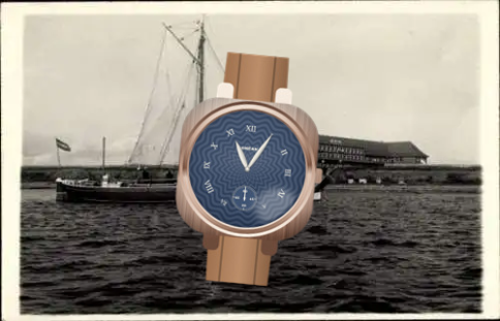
11:05
